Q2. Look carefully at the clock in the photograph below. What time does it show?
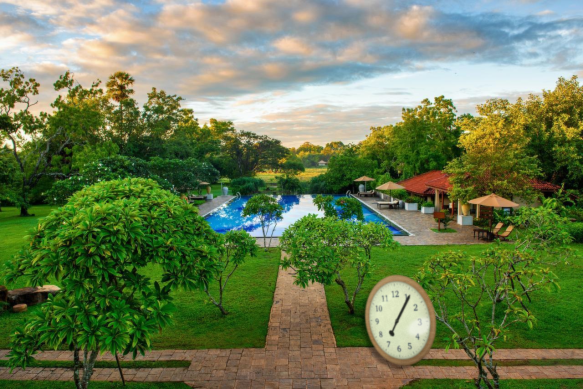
7:06
